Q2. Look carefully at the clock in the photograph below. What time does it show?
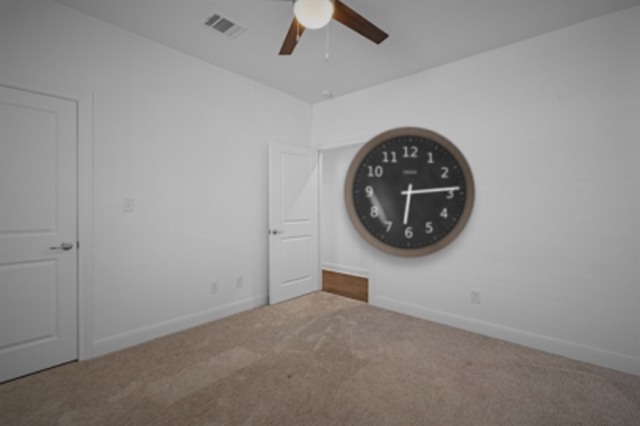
6:14
